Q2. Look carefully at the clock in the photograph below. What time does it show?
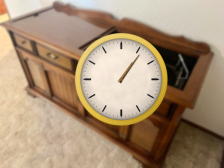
1:06
